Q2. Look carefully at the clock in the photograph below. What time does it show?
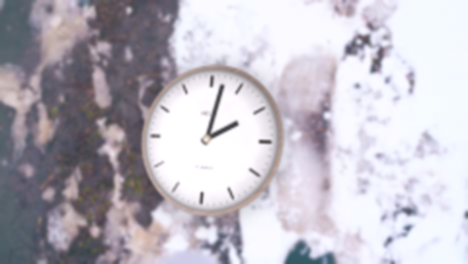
2:02
